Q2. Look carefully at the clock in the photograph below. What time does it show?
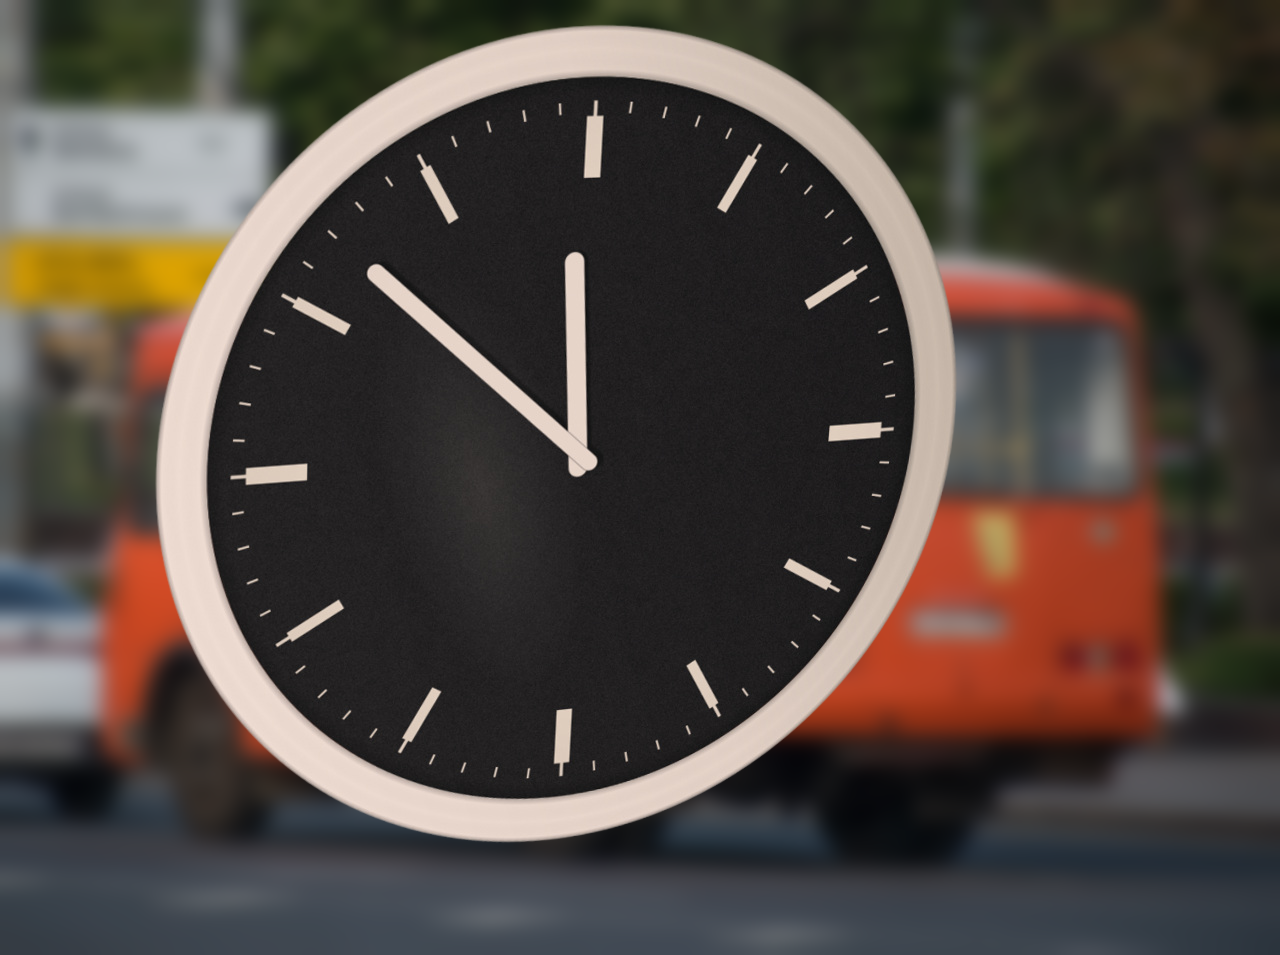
11:52
